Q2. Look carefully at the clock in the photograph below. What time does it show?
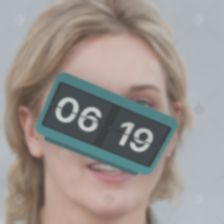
6:19
